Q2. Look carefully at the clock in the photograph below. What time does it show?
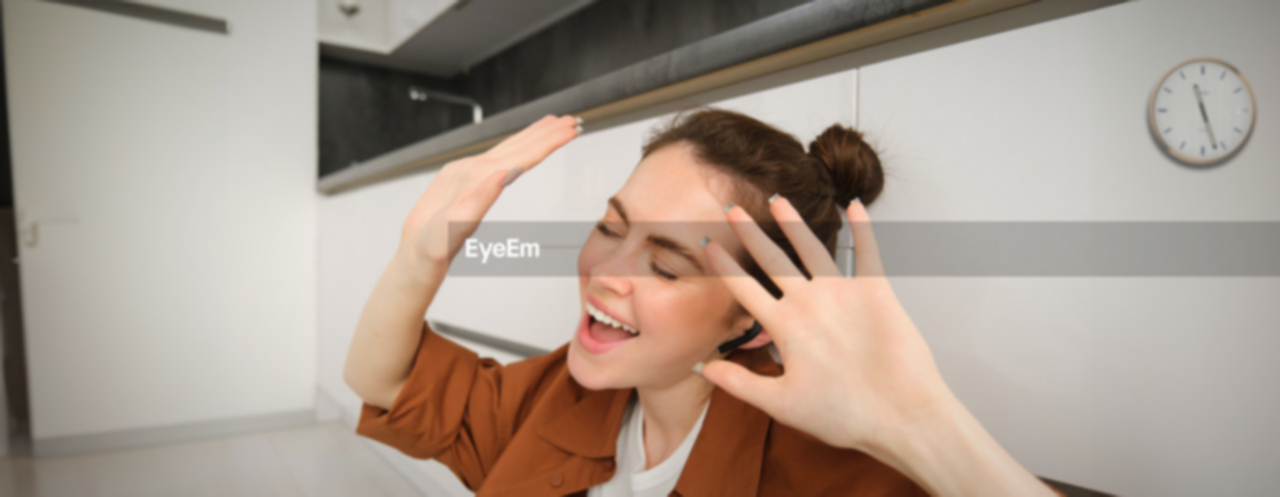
11:27
